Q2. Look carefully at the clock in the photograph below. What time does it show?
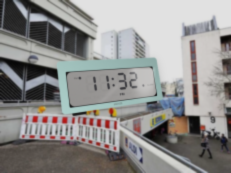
11:32
